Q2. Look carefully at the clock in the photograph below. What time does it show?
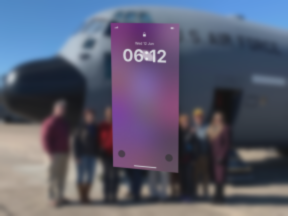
6:12
